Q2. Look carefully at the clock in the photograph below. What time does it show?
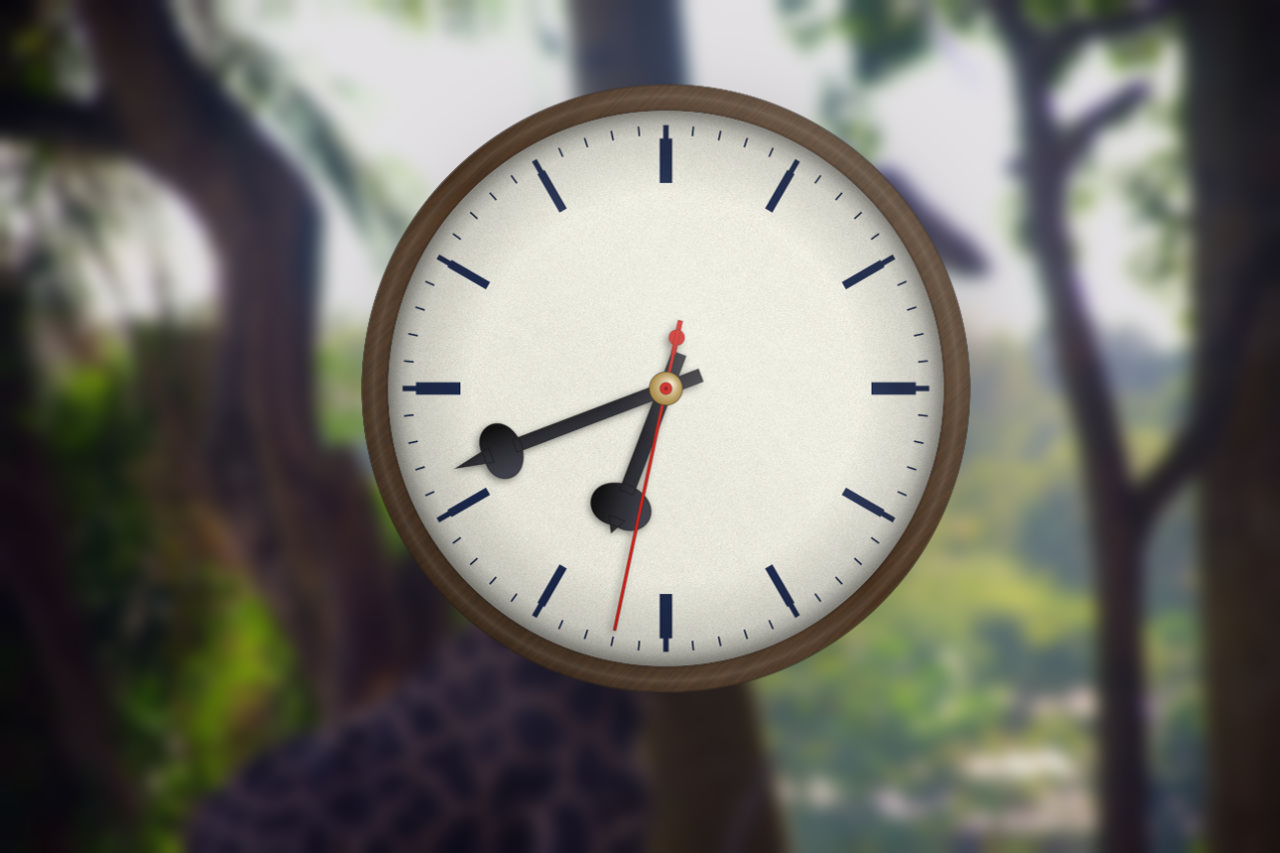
6:41:32
